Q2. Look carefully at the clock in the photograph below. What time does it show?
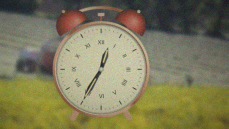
12:35
